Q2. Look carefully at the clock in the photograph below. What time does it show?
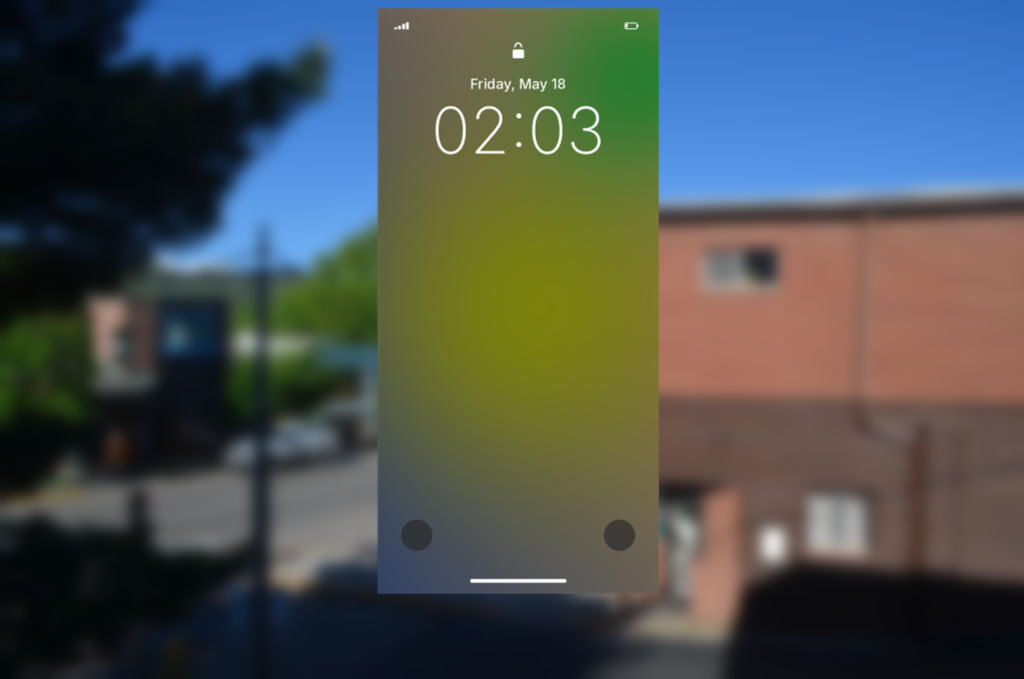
2:03
